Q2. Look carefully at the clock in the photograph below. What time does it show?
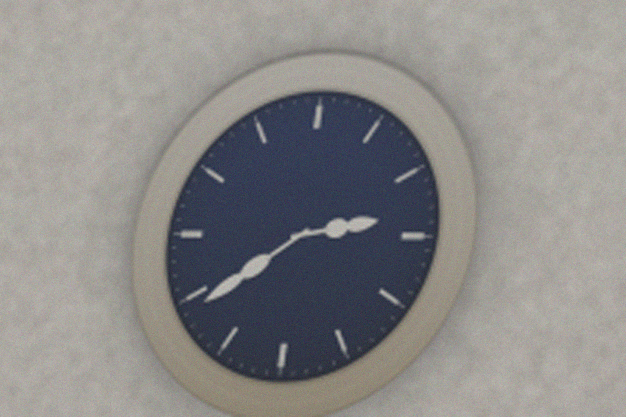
2:39
